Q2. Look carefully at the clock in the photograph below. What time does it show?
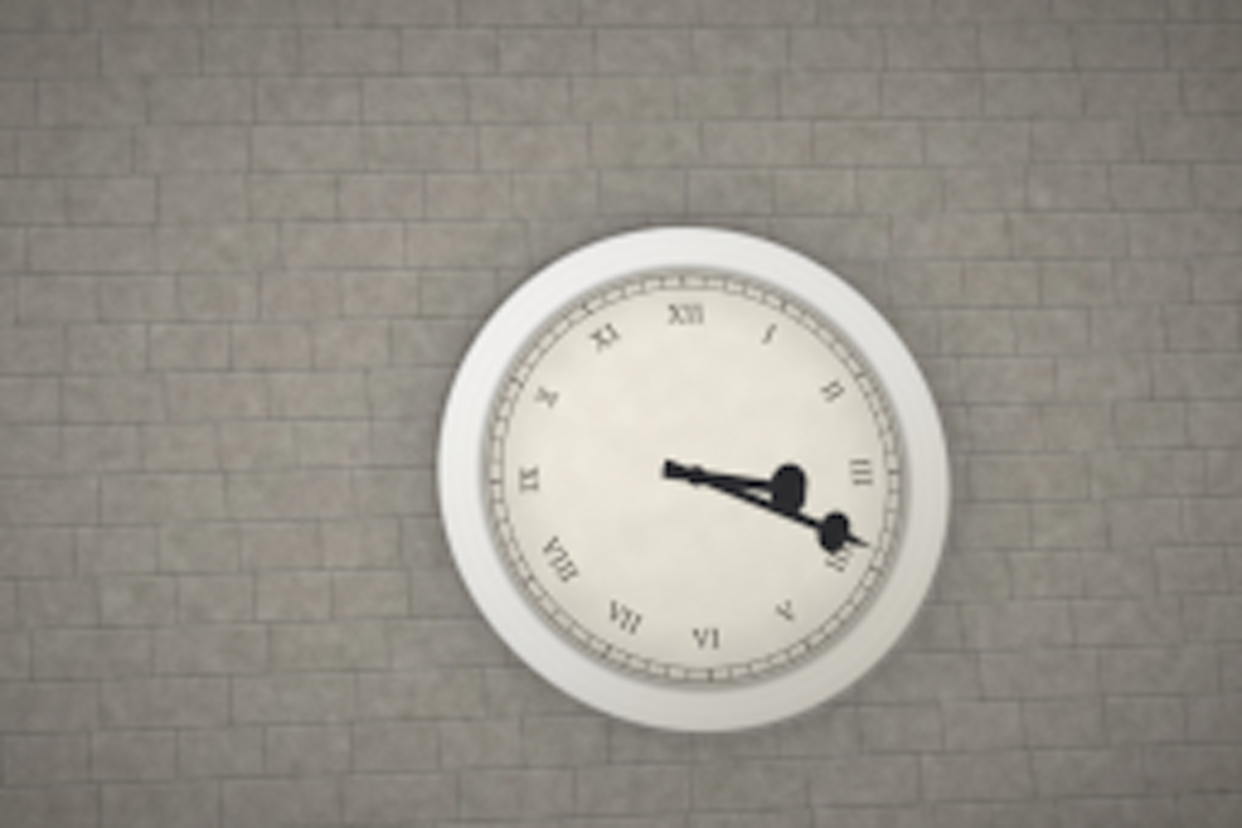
3:19
